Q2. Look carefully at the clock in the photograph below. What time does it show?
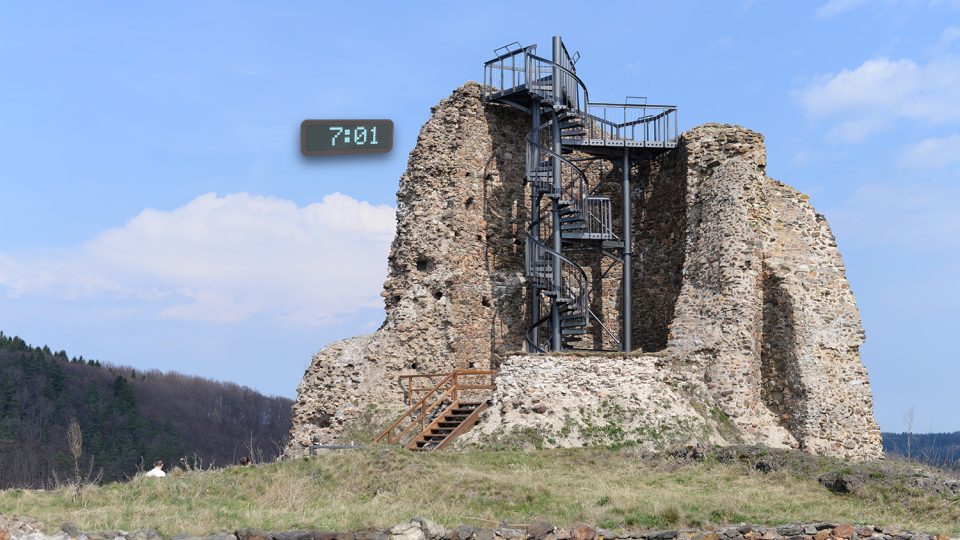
7:01
